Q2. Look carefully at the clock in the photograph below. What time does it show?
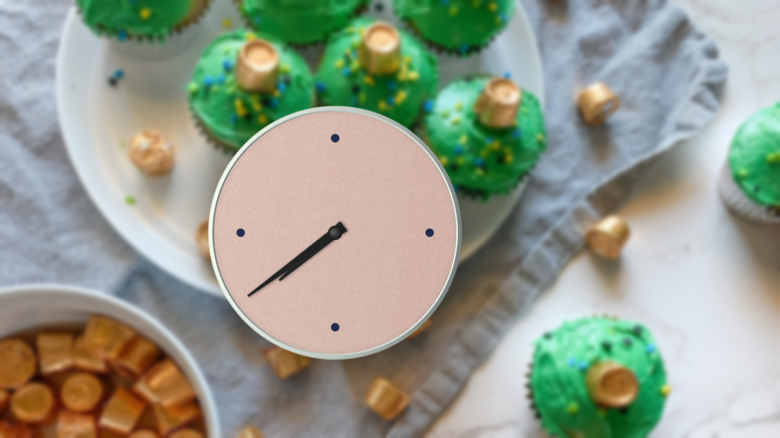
7:39
